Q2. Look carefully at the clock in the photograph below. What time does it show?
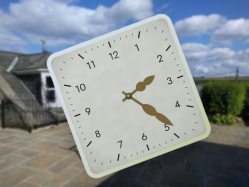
2:24
